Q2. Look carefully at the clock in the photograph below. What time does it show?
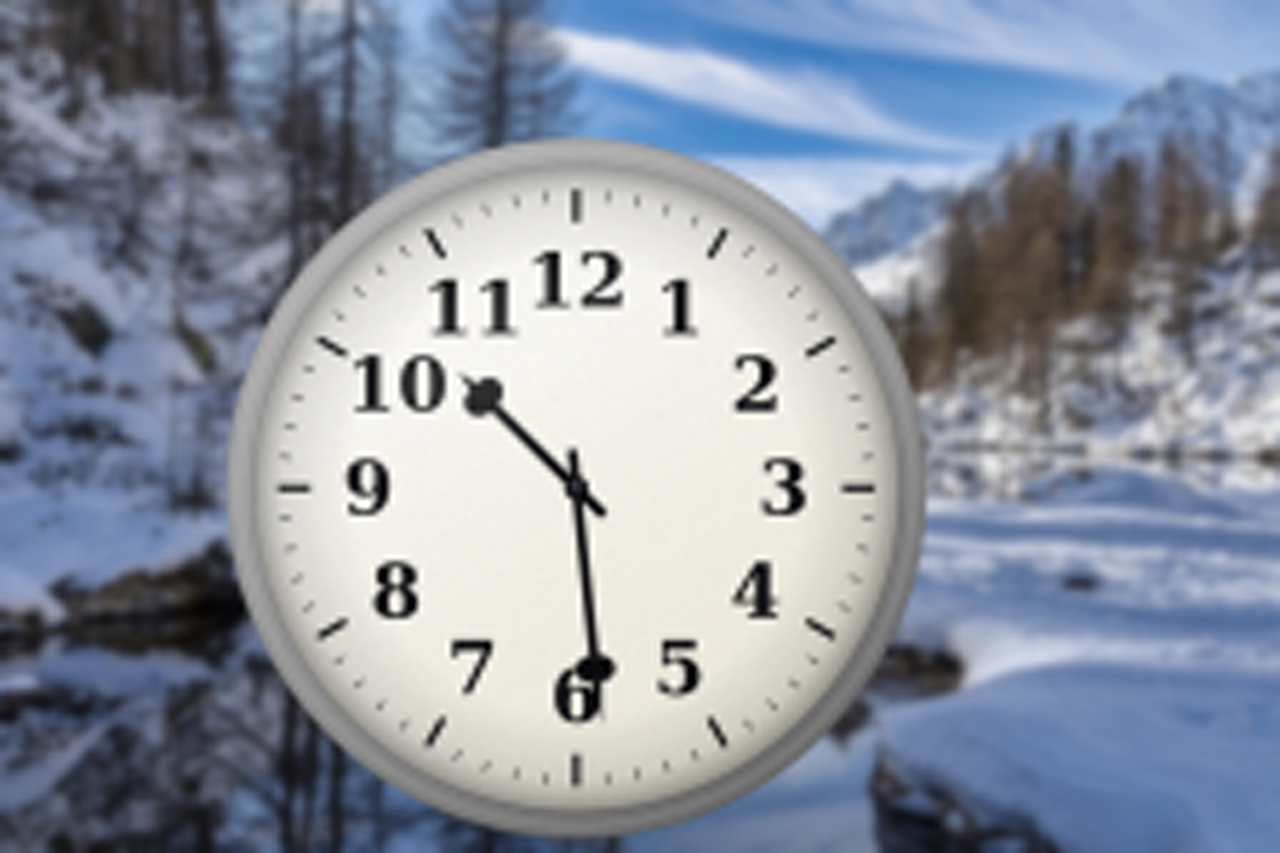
10:29
